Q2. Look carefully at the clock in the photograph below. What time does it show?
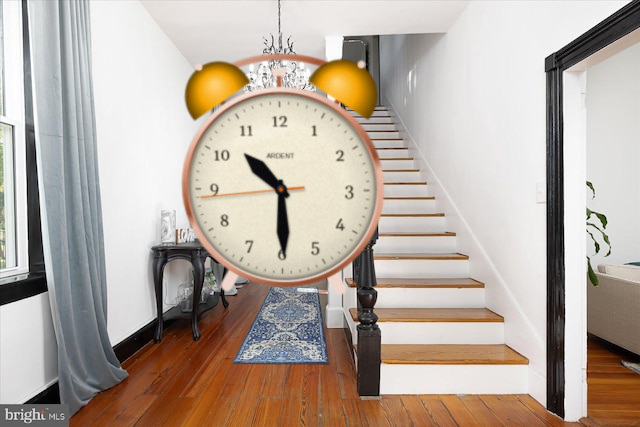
10:29:44
